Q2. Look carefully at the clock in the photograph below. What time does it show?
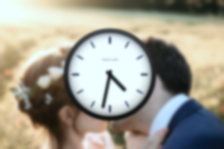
4:32
